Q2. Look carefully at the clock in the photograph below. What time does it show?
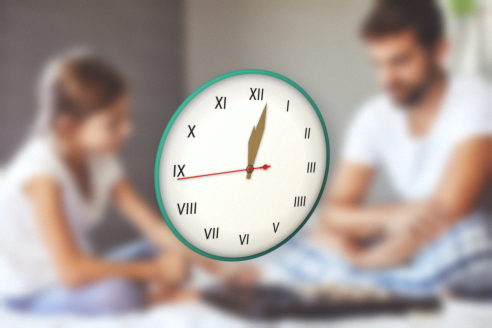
12:01:44
